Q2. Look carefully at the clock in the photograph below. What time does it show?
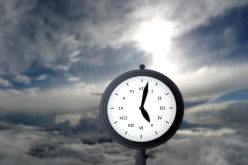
5:02
